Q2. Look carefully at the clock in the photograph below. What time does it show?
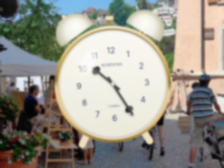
10:25
